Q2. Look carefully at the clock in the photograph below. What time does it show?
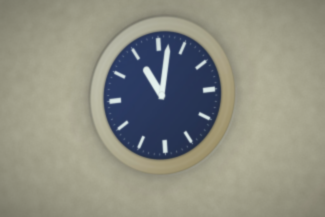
11:02
